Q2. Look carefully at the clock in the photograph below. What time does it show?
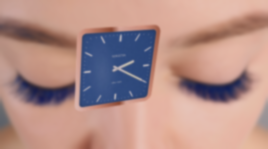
2:20
